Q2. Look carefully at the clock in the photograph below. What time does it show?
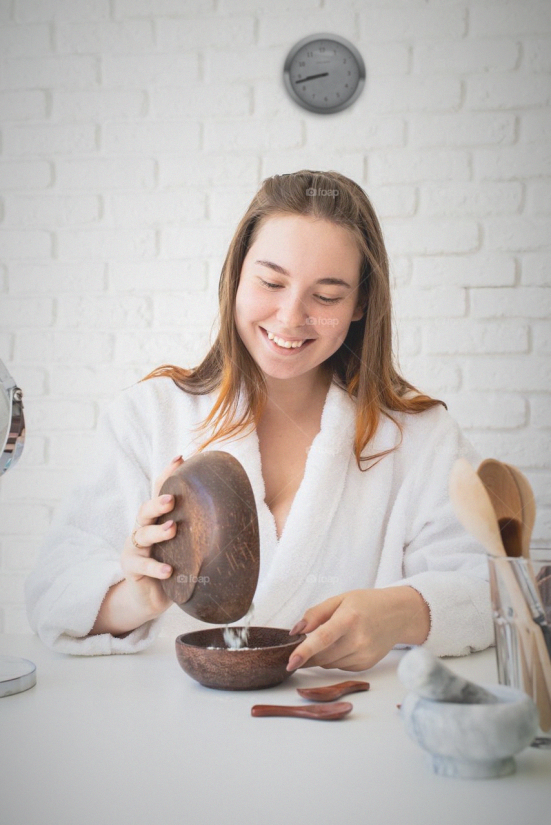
8:43
